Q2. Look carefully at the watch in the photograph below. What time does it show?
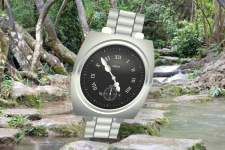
4:53
